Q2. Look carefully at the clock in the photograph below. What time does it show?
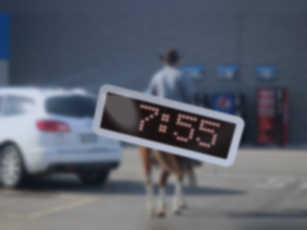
7:55
